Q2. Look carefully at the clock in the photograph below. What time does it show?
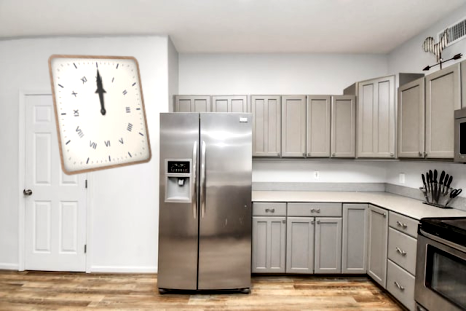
12:00
